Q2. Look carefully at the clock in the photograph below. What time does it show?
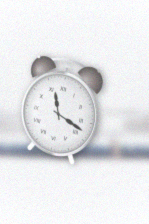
11:18
